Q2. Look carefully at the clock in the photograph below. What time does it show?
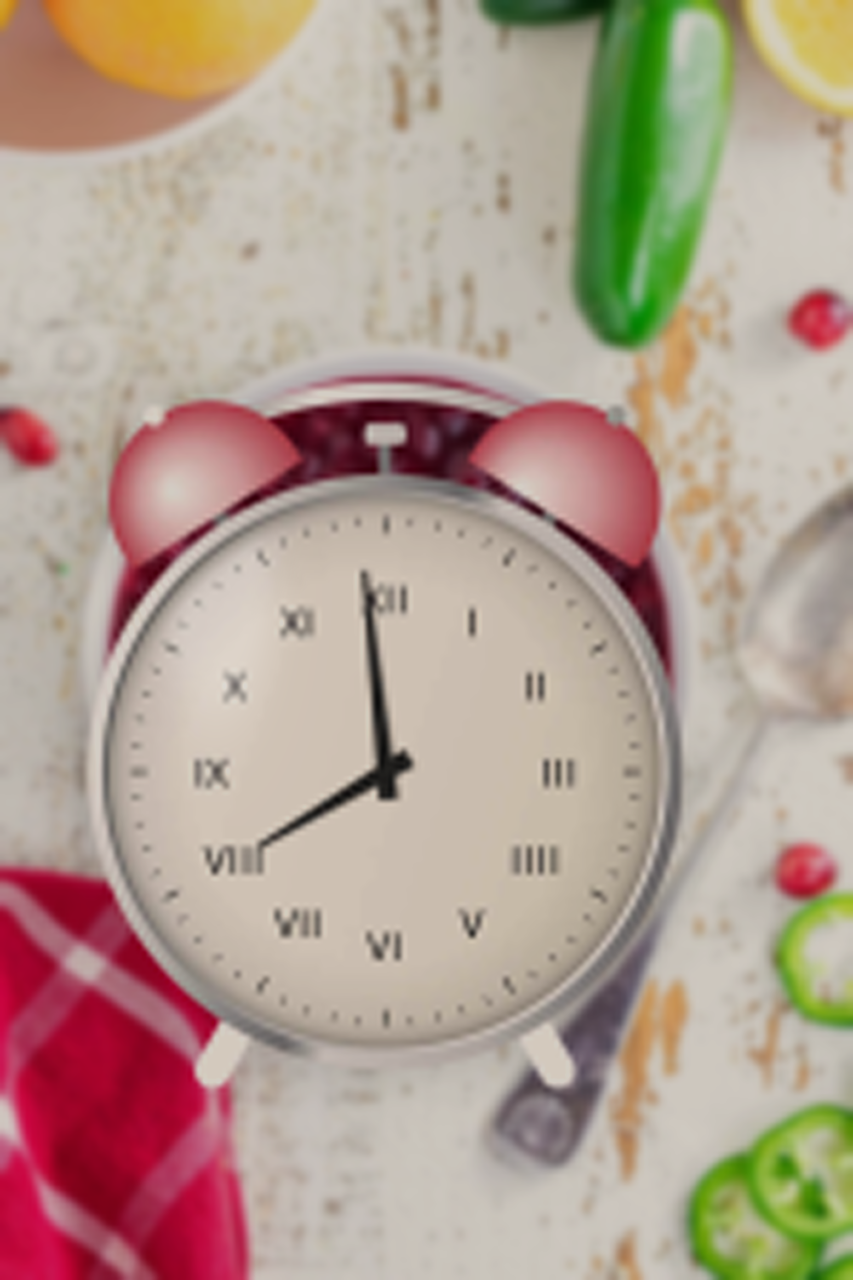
7:59
